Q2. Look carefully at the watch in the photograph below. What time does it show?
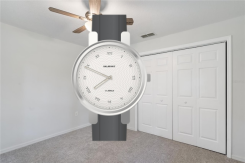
7:49
